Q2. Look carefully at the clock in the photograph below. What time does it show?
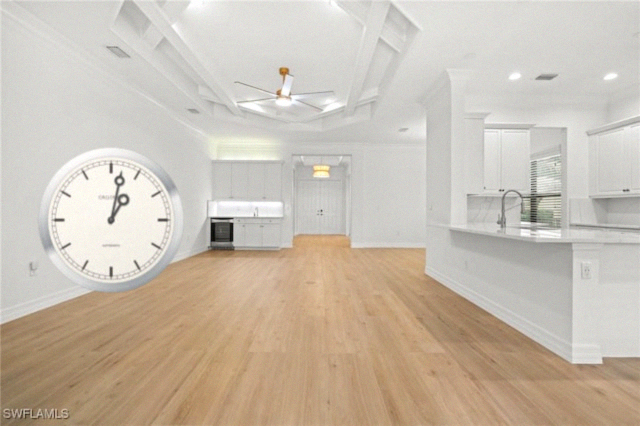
1:02
